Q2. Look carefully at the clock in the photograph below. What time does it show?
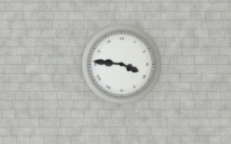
3:46
